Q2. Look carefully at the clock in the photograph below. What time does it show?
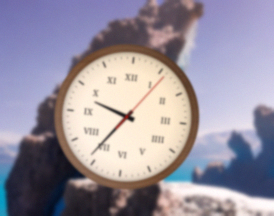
9:36:06
